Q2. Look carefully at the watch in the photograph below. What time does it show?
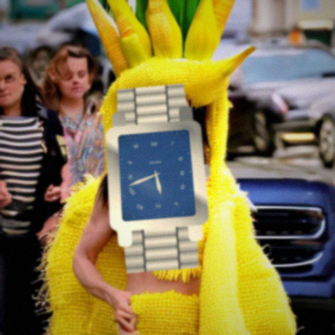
5:42
